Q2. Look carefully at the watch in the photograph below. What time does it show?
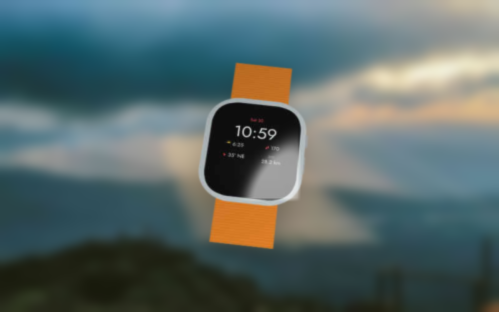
10:59
